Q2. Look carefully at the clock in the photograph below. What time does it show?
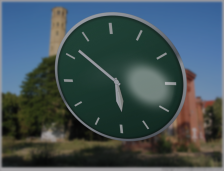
5:52
